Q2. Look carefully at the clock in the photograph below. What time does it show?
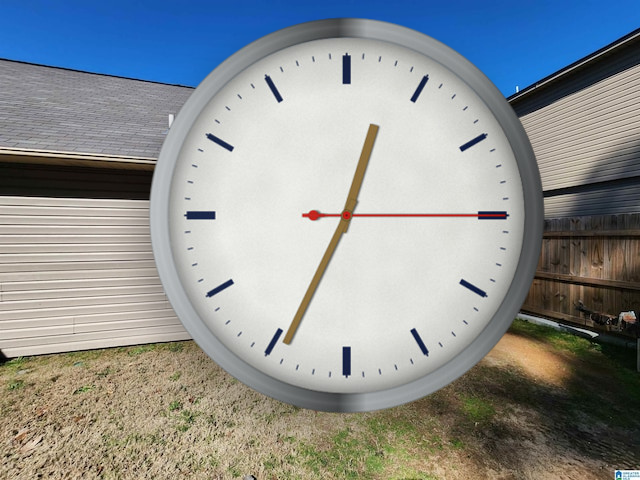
12:34:15
